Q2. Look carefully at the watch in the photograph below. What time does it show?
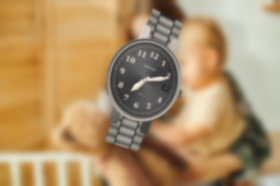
7:11
